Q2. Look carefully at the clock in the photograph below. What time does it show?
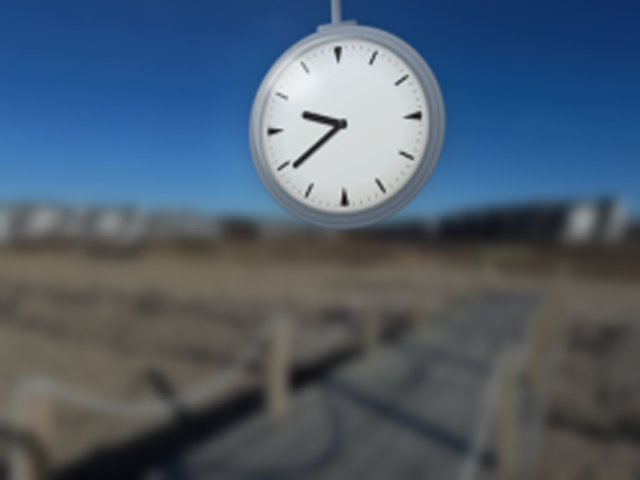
9:39
